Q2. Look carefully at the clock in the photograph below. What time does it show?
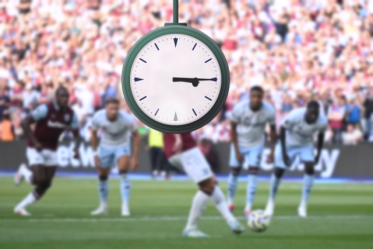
3:15
